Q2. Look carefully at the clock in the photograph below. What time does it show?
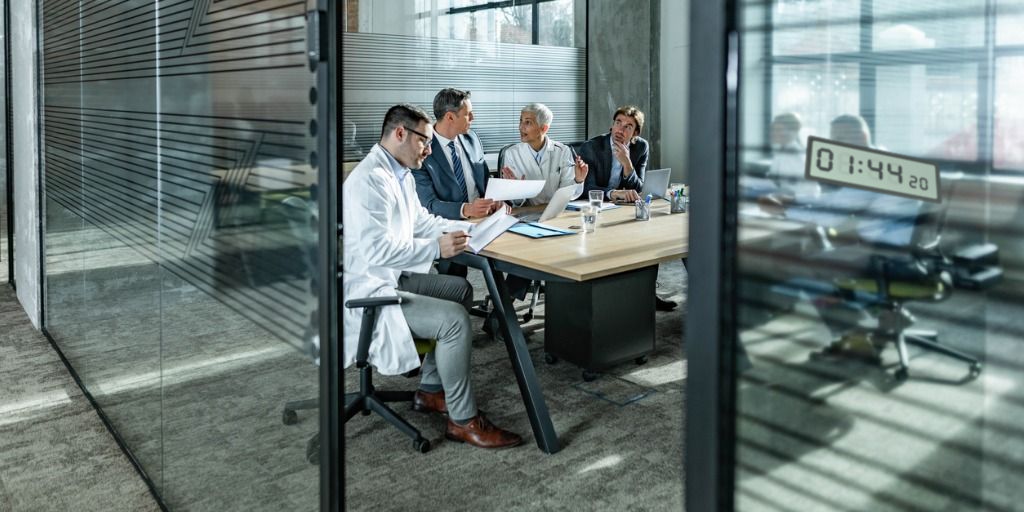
1:44:20
